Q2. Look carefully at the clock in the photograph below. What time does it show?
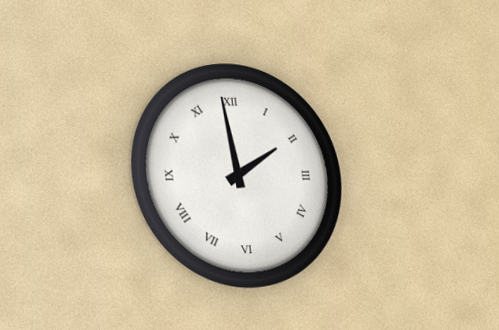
1:59
